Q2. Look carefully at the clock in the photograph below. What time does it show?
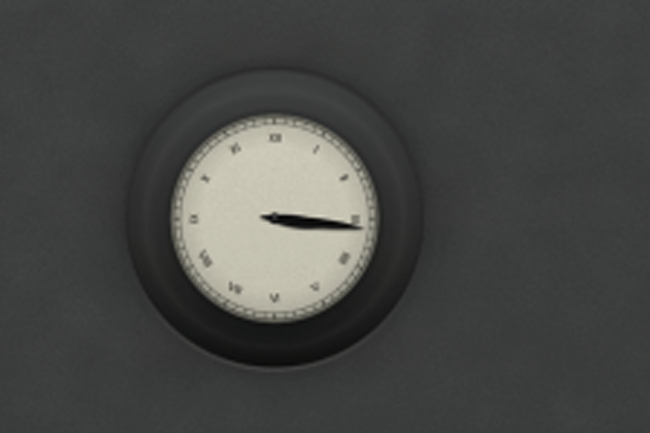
3:16
